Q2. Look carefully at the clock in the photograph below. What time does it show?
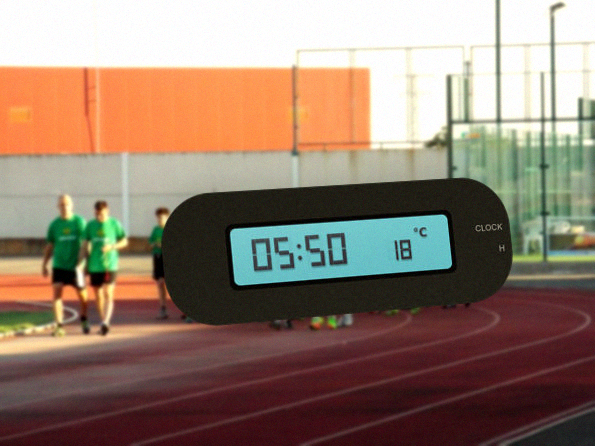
5:50
